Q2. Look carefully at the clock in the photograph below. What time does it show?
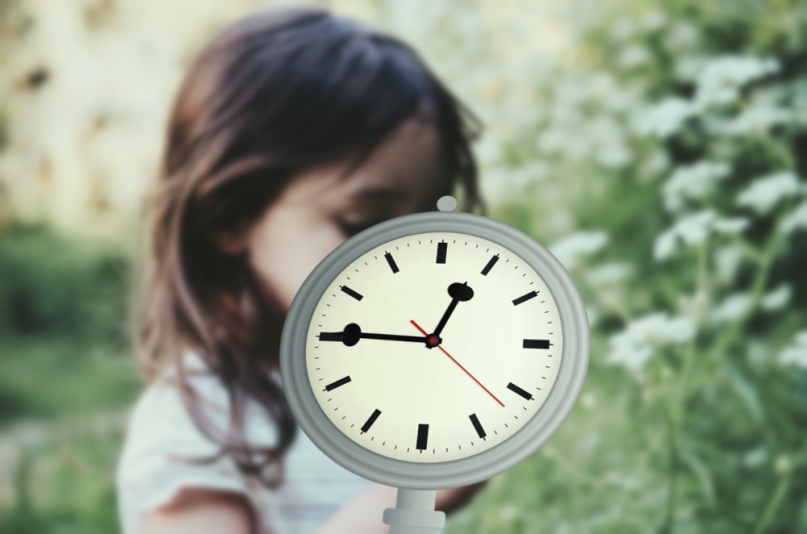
12:45:22
